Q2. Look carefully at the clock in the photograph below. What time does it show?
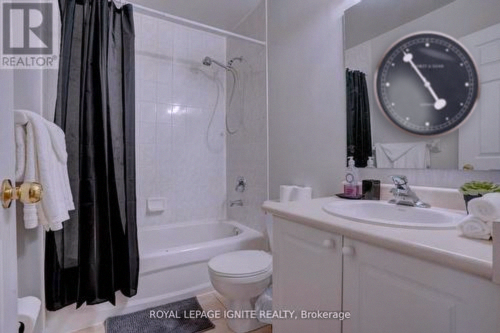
4:54
